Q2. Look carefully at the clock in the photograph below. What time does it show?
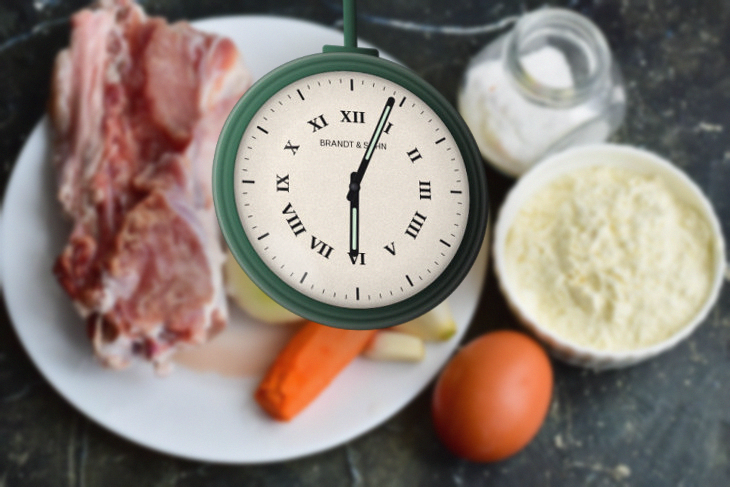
6:04
